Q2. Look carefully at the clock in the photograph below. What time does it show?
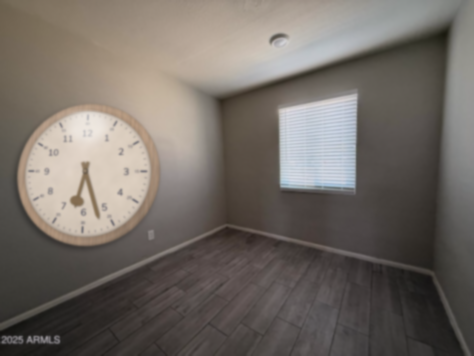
6:27
